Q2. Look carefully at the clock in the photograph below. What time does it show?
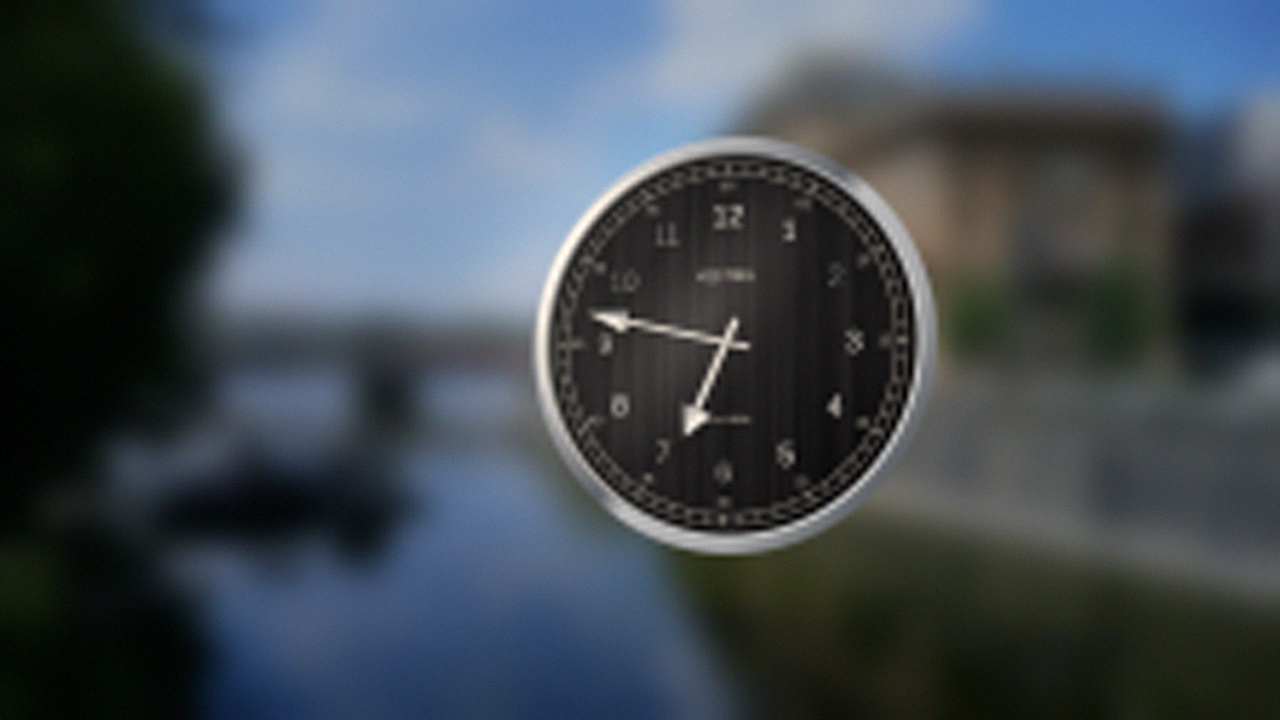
6:47
